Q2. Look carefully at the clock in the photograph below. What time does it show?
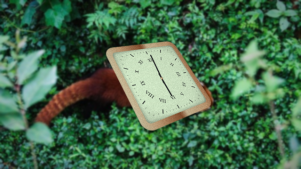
6:01
